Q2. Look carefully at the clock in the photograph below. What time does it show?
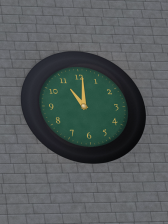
11:01
